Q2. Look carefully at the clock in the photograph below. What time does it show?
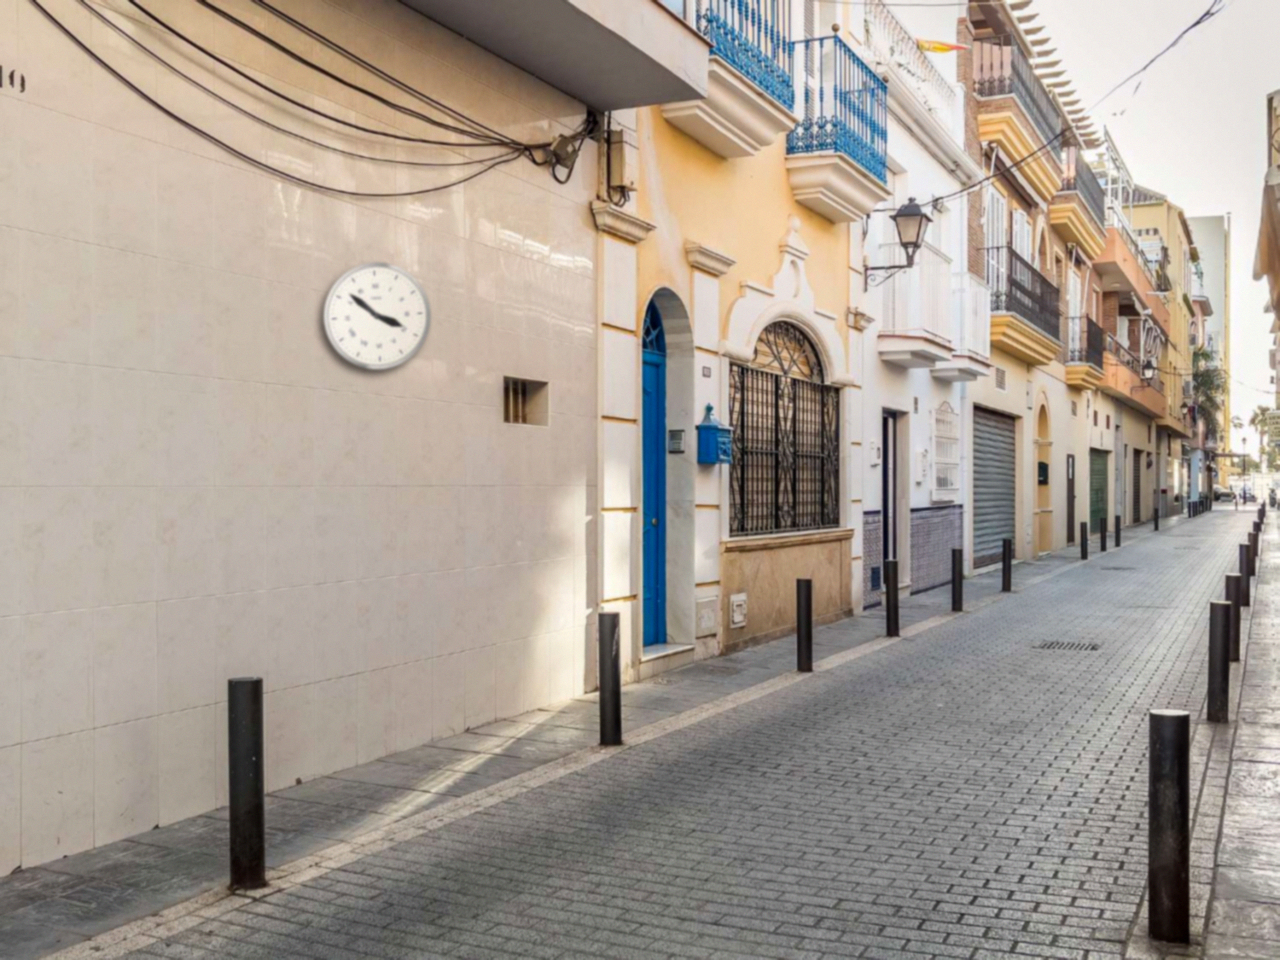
3:52
